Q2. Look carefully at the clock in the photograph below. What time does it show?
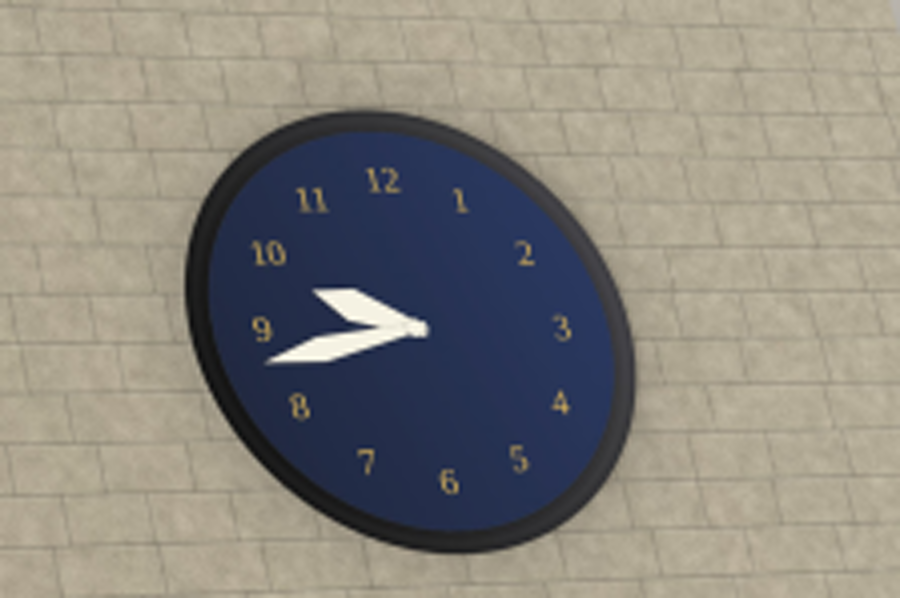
9:43
